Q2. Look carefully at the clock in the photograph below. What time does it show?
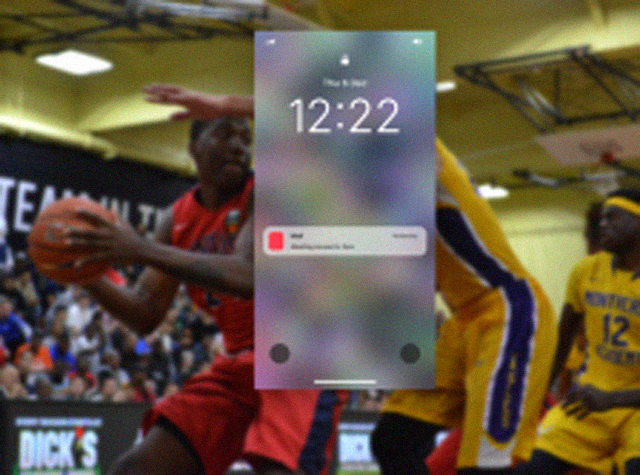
12:22
